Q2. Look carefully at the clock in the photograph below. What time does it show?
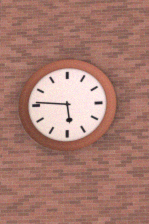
5:46
